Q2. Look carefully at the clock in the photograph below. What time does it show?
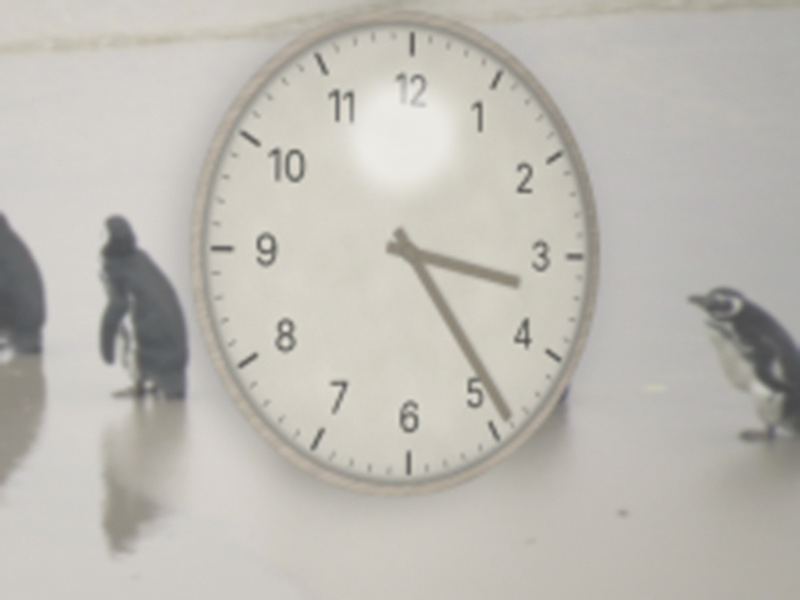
3:24
